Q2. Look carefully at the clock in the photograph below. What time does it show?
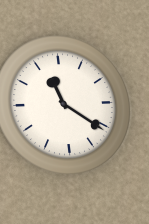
11:21
